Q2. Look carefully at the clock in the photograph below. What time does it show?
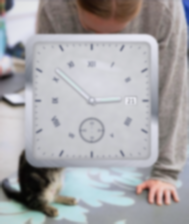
2:52
